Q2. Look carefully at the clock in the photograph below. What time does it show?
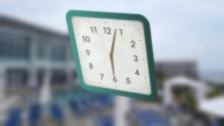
6:03
